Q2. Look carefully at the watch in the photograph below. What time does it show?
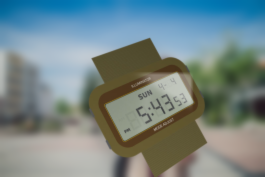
5:43:53
